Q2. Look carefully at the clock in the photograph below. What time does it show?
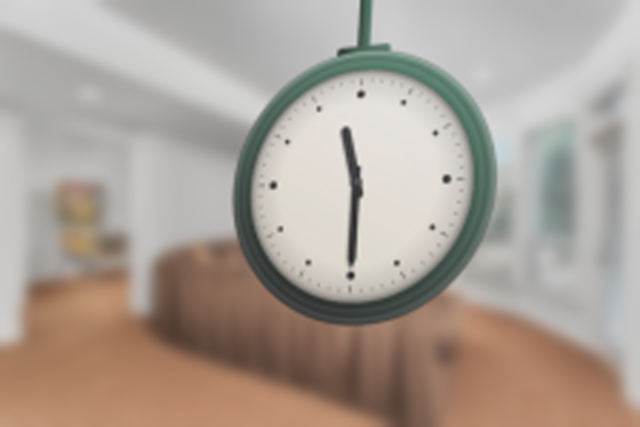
11:30
